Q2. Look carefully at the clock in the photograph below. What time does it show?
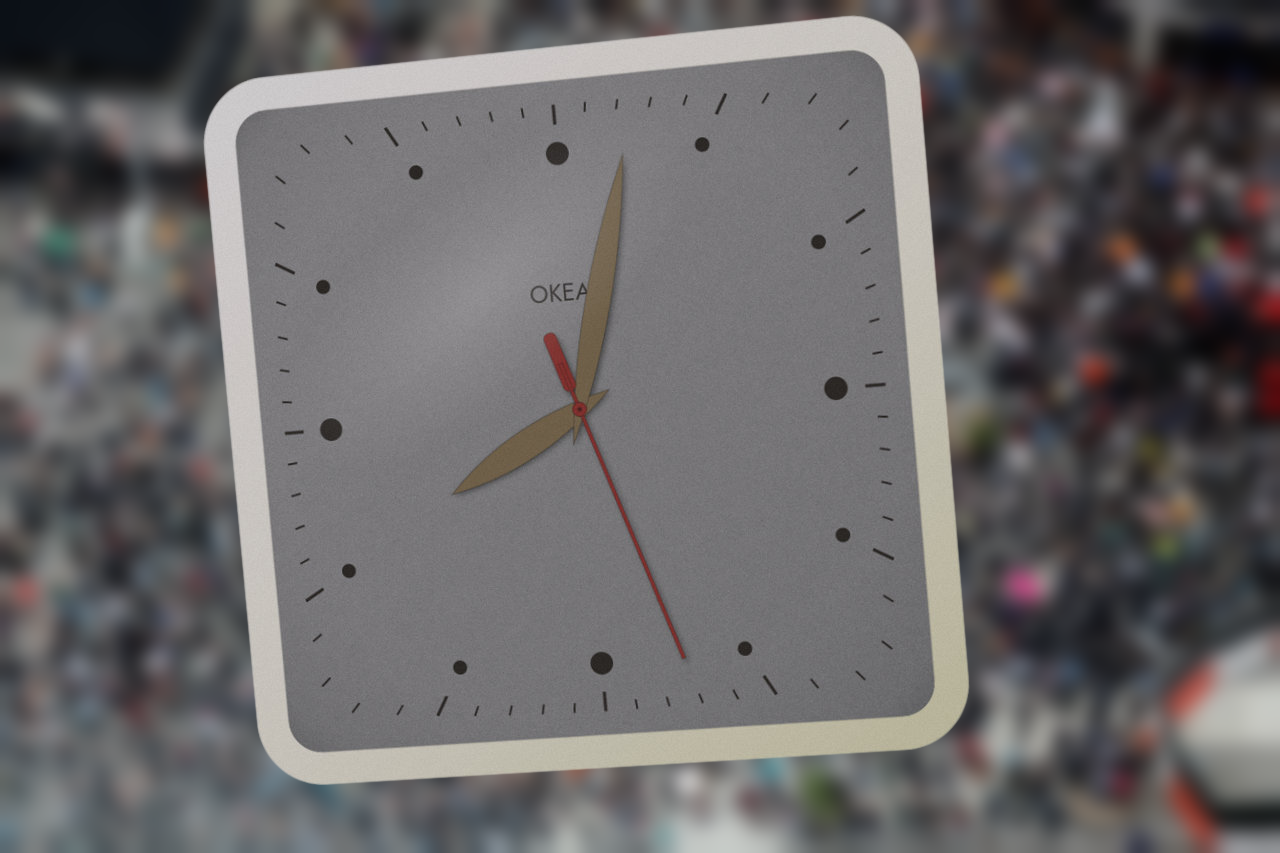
8:02:27
